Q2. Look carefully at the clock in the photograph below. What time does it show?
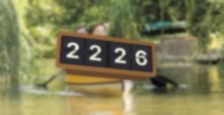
22:26
